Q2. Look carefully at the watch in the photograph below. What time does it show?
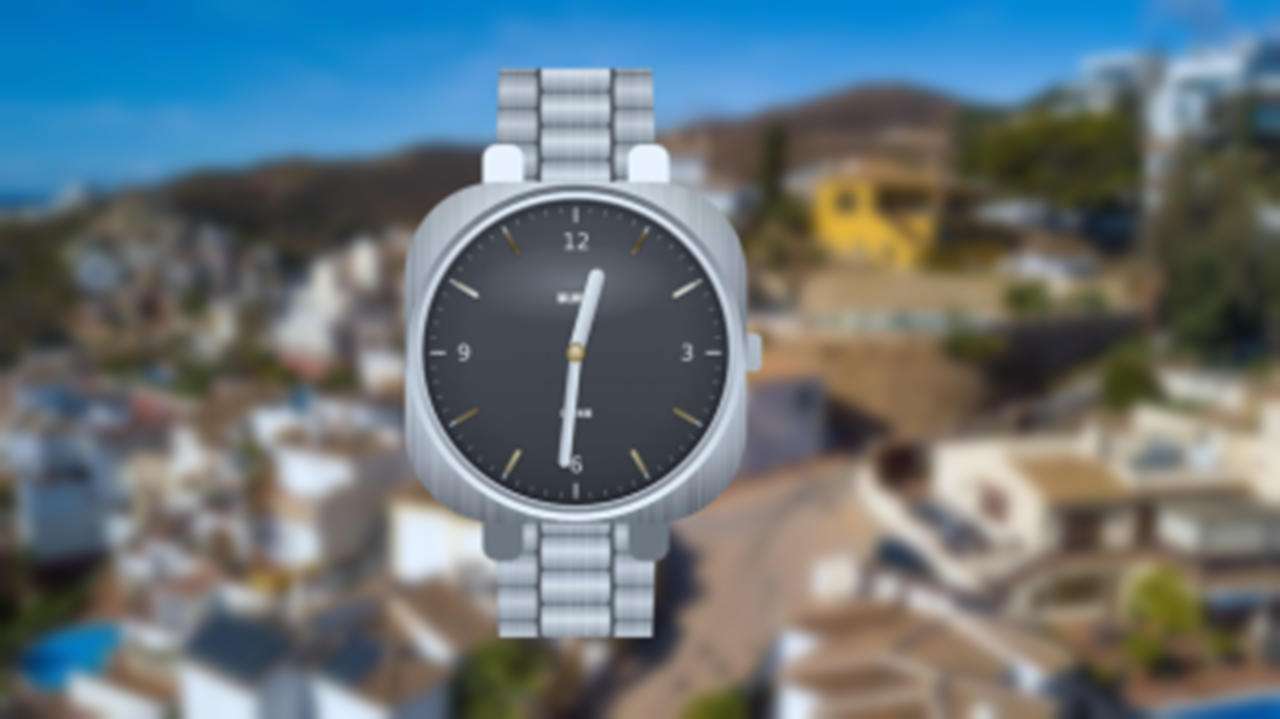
12:31
